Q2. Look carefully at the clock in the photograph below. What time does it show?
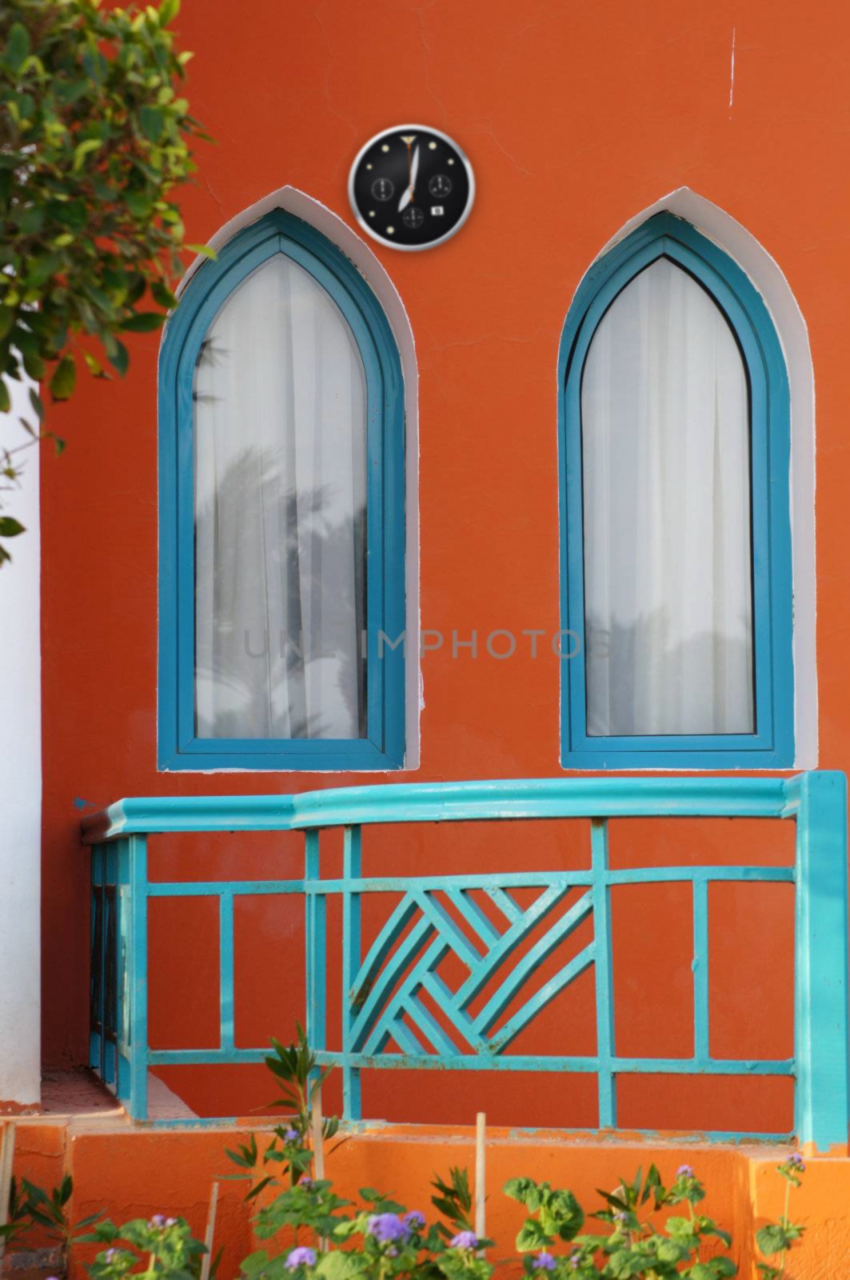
7:02
